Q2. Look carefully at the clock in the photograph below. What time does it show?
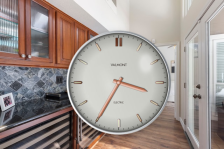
3:35
